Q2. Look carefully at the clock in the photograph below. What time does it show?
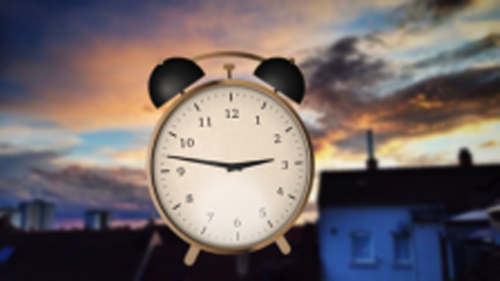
2:47
